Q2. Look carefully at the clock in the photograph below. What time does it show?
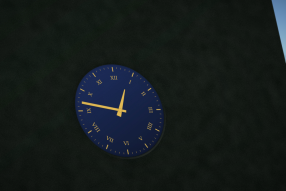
12:47
